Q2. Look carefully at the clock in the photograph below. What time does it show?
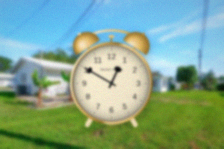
12:50
